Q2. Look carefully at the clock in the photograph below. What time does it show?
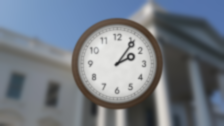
2:06
